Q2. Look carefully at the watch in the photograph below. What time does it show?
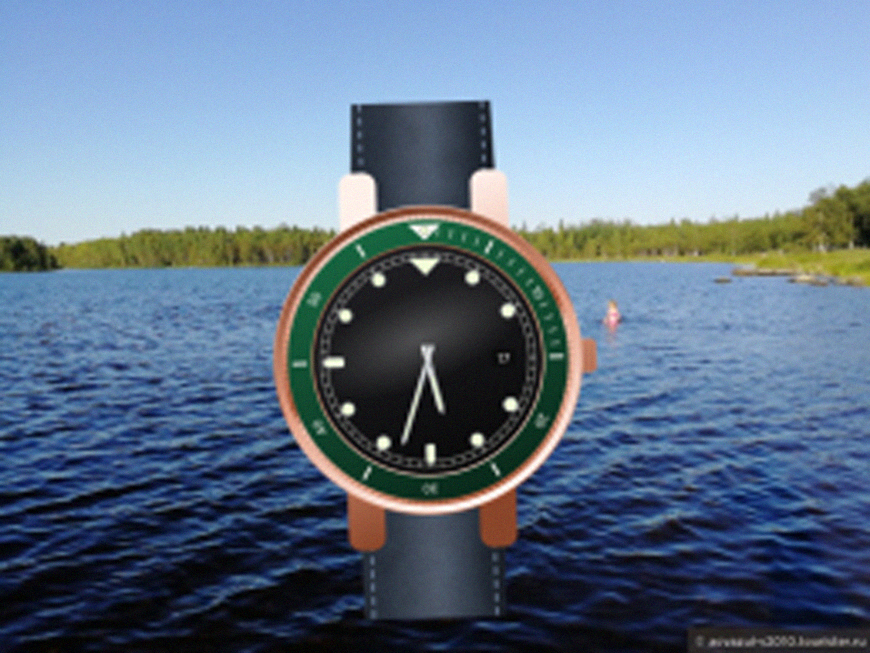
5:33
